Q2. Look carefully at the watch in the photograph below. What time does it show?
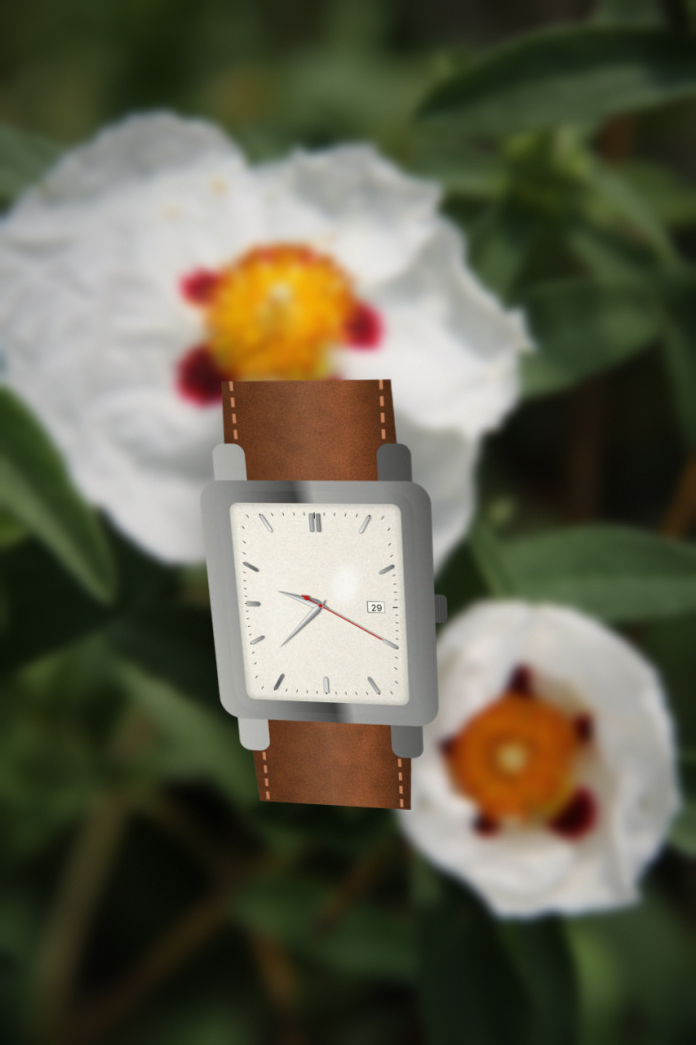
9:37:20
